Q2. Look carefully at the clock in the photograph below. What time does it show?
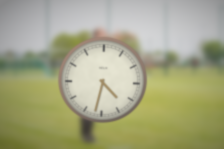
4:32
